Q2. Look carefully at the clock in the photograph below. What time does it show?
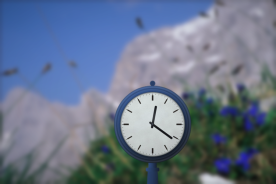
12:21
